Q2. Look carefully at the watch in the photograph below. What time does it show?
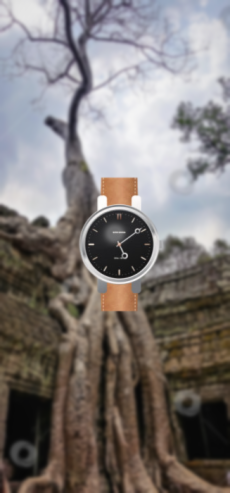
5:09
